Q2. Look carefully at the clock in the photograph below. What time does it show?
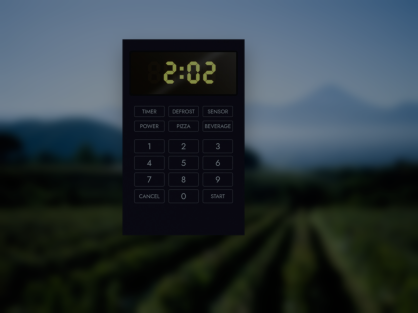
2:02
